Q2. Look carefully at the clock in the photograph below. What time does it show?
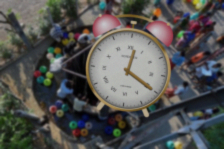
12:20
